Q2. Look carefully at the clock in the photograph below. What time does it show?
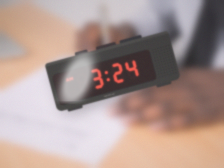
3:24
